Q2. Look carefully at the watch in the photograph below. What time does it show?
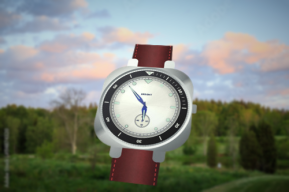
5:53
